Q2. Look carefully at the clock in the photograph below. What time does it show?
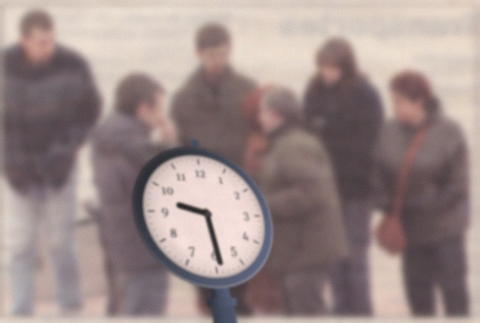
9:29
